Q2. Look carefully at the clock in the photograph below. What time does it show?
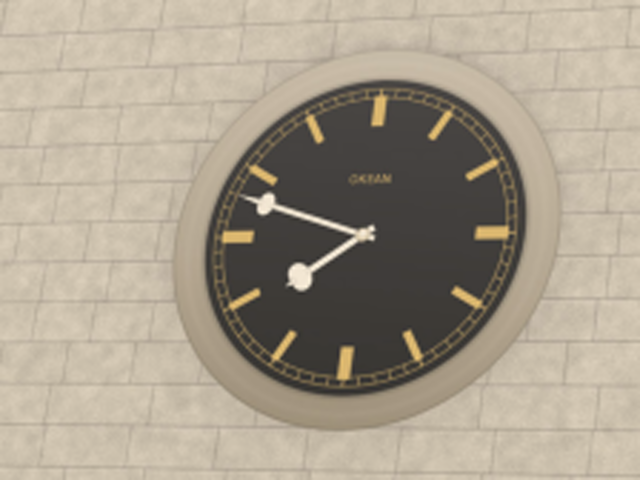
7:48
